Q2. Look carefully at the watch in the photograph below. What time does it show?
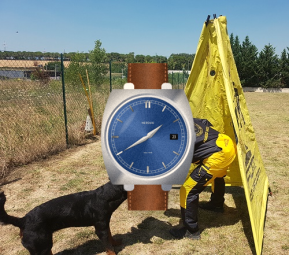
1:40
